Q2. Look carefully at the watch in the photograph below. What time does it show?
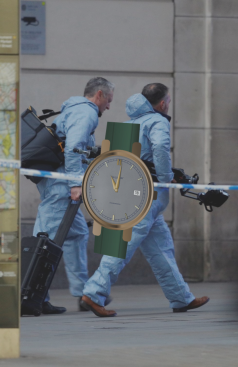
11:01
